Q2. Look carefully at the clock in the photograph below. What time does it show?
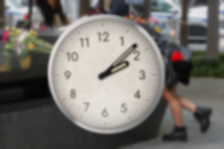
2:08
